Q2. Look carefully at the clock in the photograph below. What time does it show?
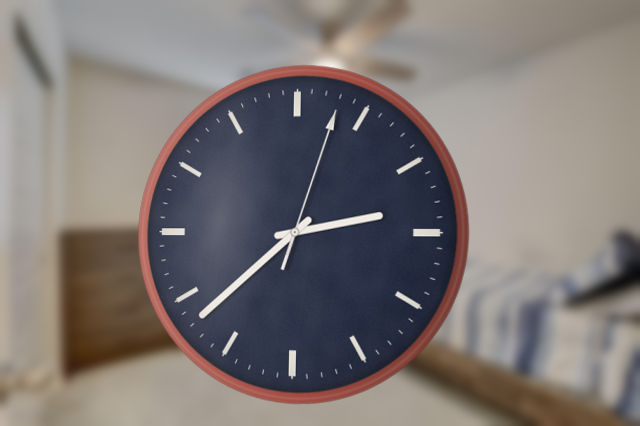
2:38:03
